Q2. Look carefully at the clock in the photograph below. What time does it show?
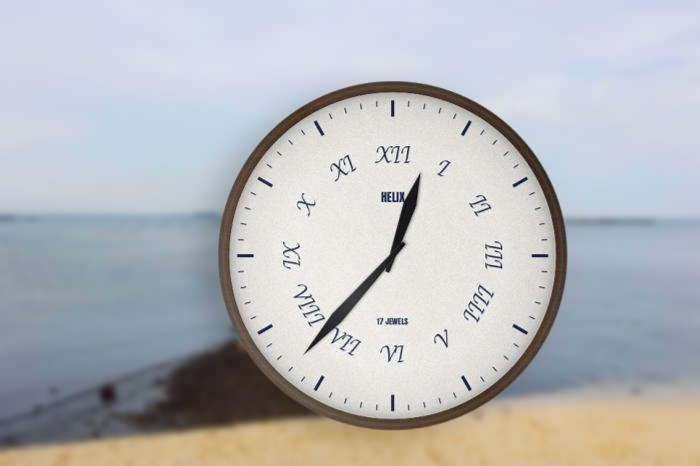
12:37
